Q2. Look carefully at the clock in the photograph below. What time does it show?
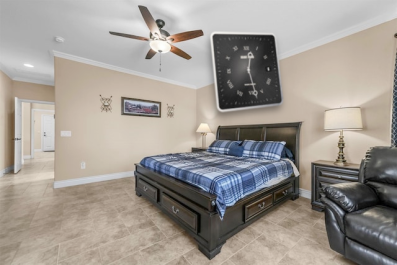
12:28
